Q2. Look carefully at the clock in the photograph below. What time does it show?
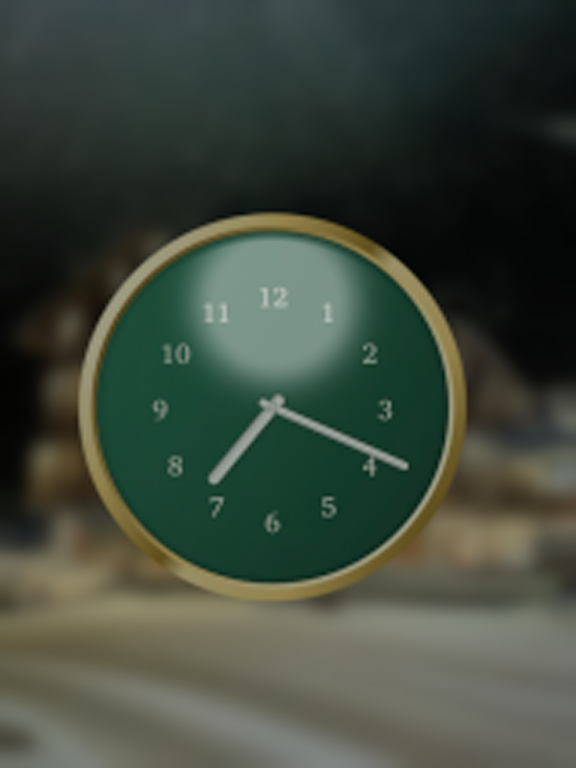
7:19
